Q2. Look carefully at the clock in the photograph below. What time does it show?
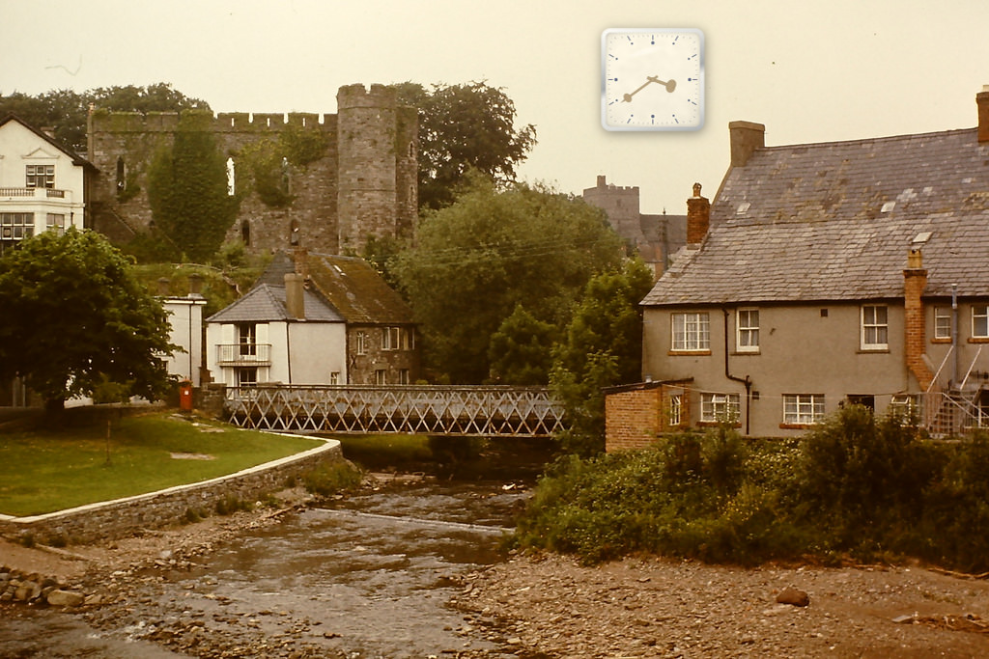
3:39
